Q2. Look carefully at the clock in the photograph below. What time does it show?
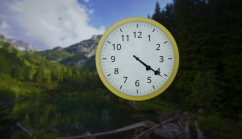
4:21
